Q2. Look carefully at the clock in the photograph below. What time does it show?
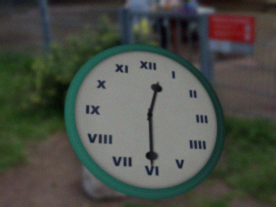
12:30
